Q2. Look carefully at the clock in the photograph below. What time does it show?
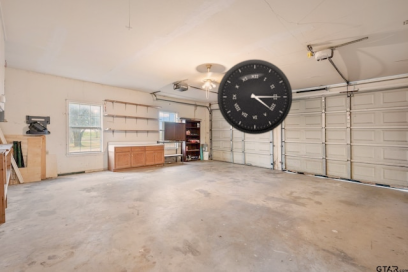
4:15
